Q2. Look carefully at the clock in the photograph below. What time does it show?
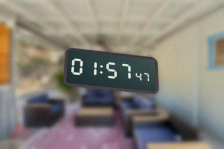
1:57:47
